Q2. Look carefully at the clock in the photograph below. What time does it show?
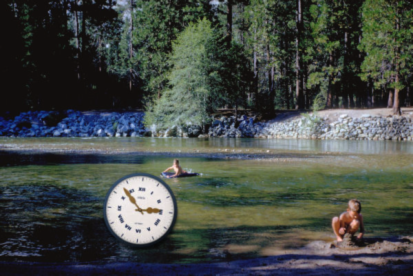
2:53
